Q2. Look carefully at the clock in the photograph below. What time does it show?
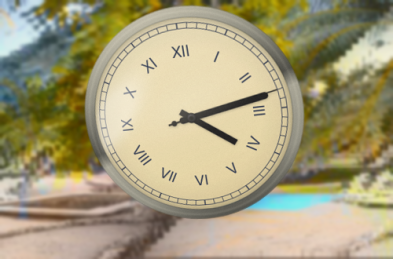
4:13:13
